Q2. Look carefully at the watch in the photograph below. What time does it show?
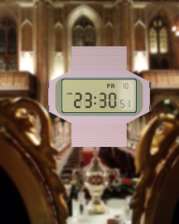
23:30:51
